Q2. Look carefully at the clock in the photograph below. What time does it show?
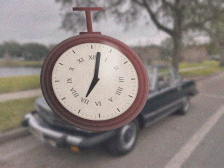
7:02
